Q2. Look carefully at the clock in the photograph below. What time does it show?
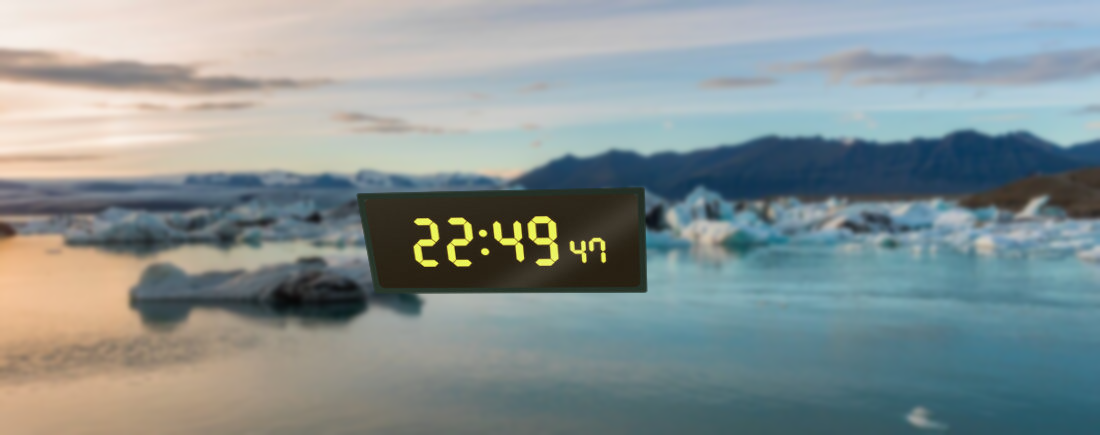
22:49:47
